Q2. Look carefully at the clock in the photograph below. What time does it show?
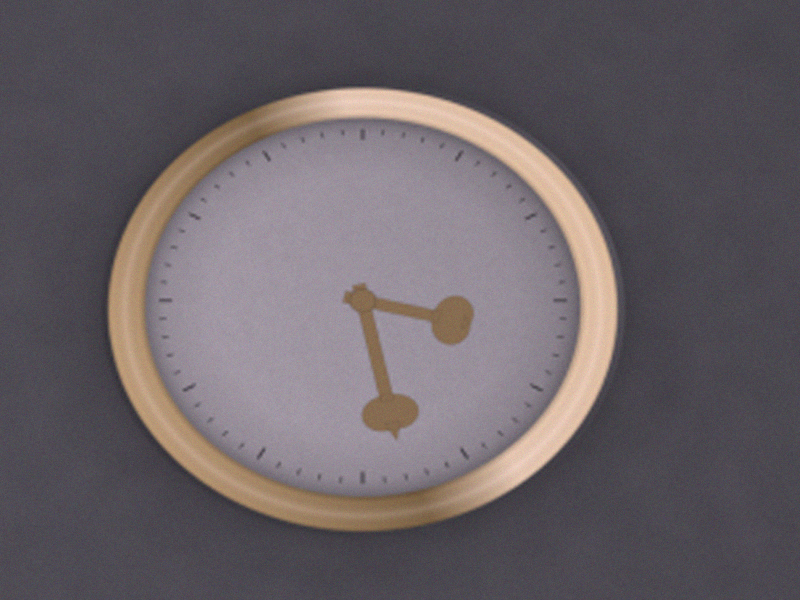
3:28
